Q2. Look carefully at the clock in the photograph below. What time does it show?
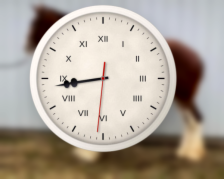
8:43:31
